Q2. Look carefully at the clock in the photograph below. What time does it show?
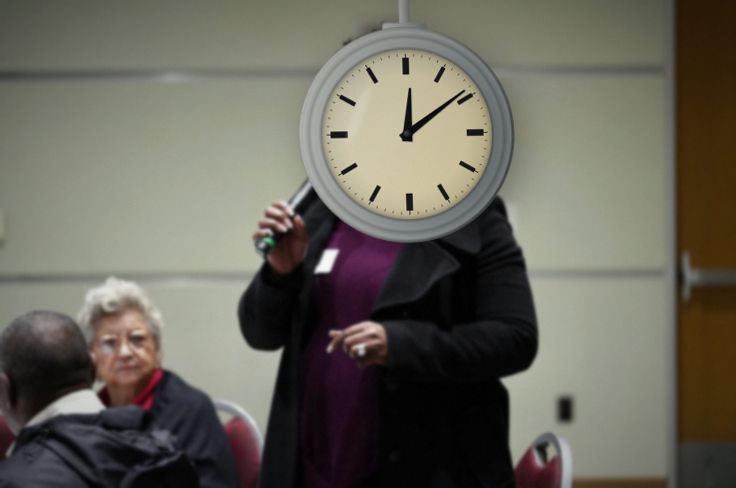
12:09
